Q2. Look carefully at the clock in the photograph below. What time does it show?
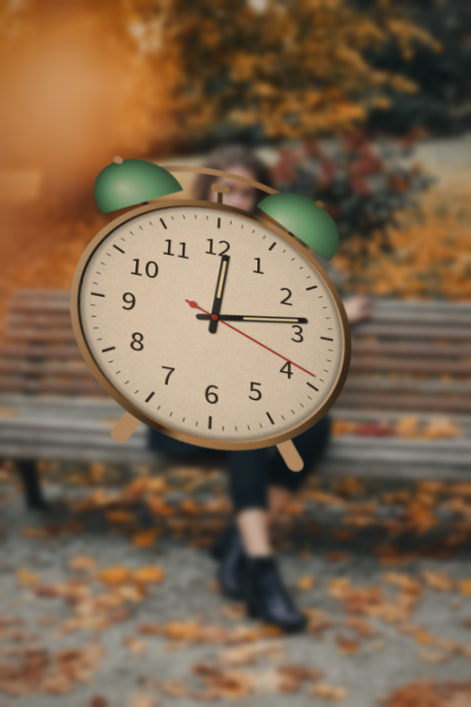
12:13:19
